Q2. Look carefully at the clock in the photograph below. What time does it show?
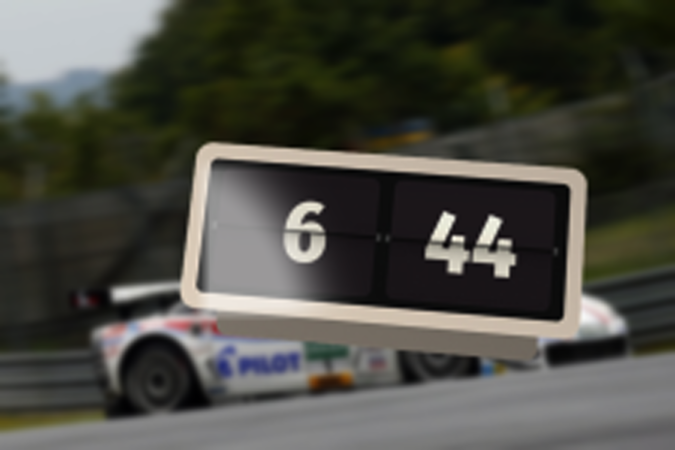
6:44
